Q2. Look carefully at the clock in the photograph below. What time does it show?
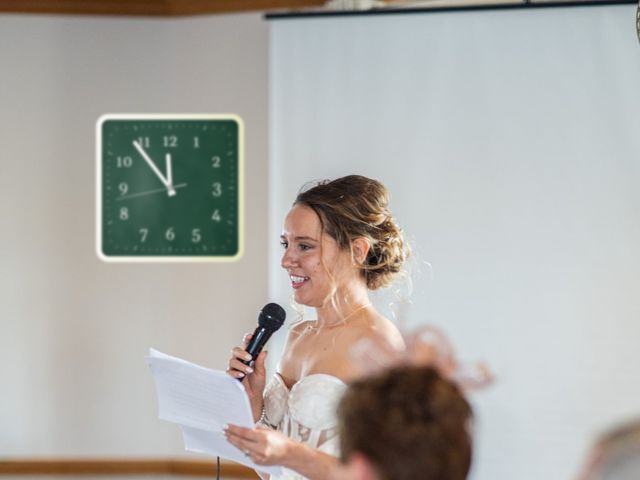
11:53:43
